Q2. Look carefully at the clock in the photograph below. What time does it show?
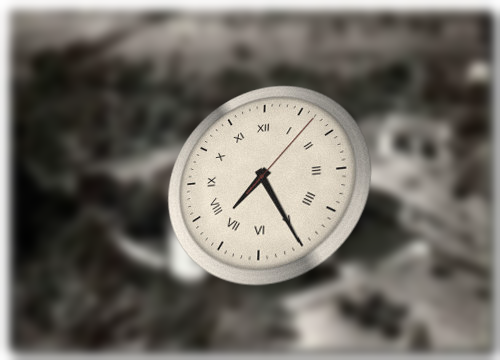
7:25:07
